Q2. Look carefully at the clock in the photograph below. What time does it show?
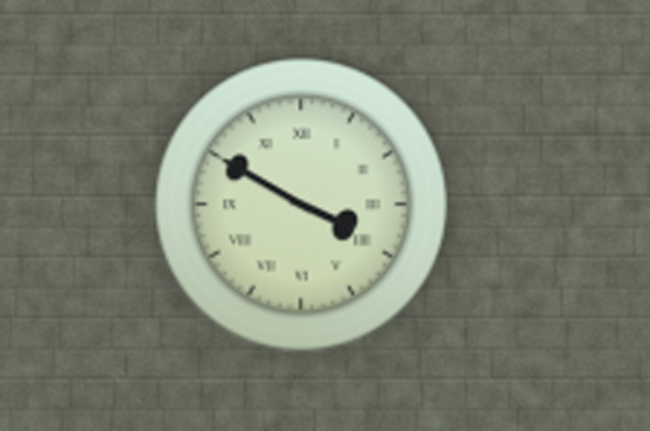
3:50
